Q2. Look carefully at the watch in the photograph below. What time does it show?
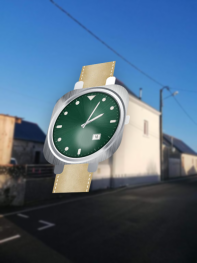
2:04
